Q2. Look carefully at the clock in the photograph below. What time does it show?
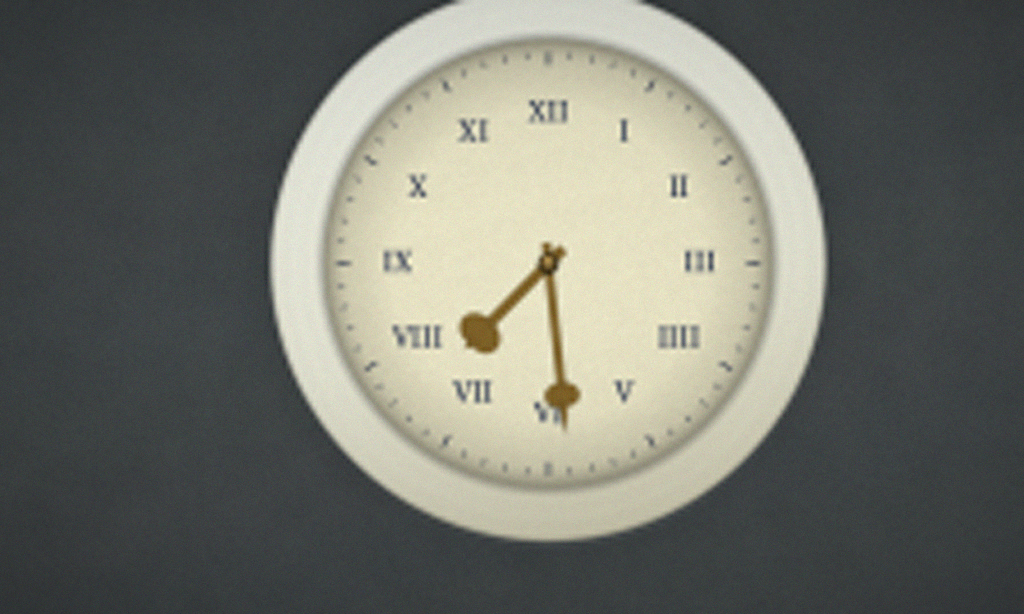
7:29
